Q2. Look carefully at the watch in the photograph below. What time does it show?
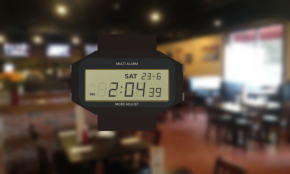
2:04:39
